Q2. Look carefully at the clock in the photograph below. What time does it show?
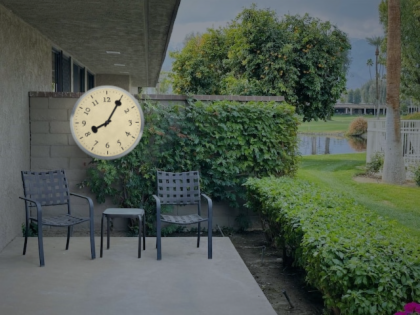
8:05
